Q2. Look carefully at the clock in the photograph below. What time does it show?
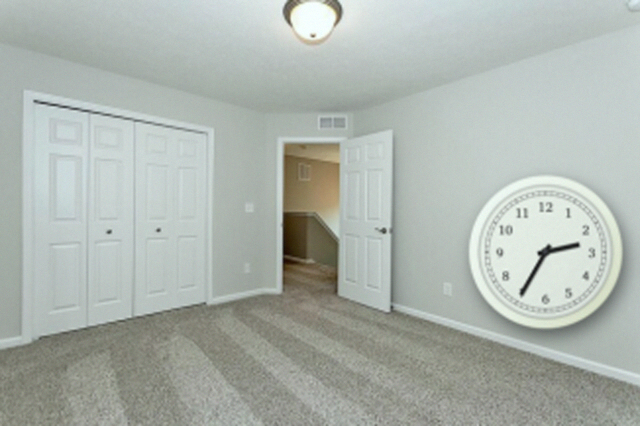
2:35
